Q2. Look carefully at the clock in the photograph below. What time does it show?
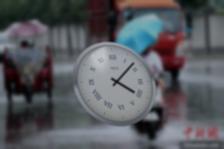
4:08
